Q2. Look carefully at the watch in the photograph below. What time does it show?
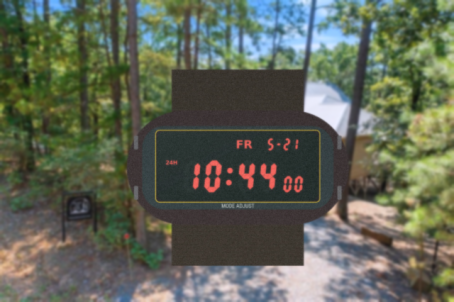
10:44:00
